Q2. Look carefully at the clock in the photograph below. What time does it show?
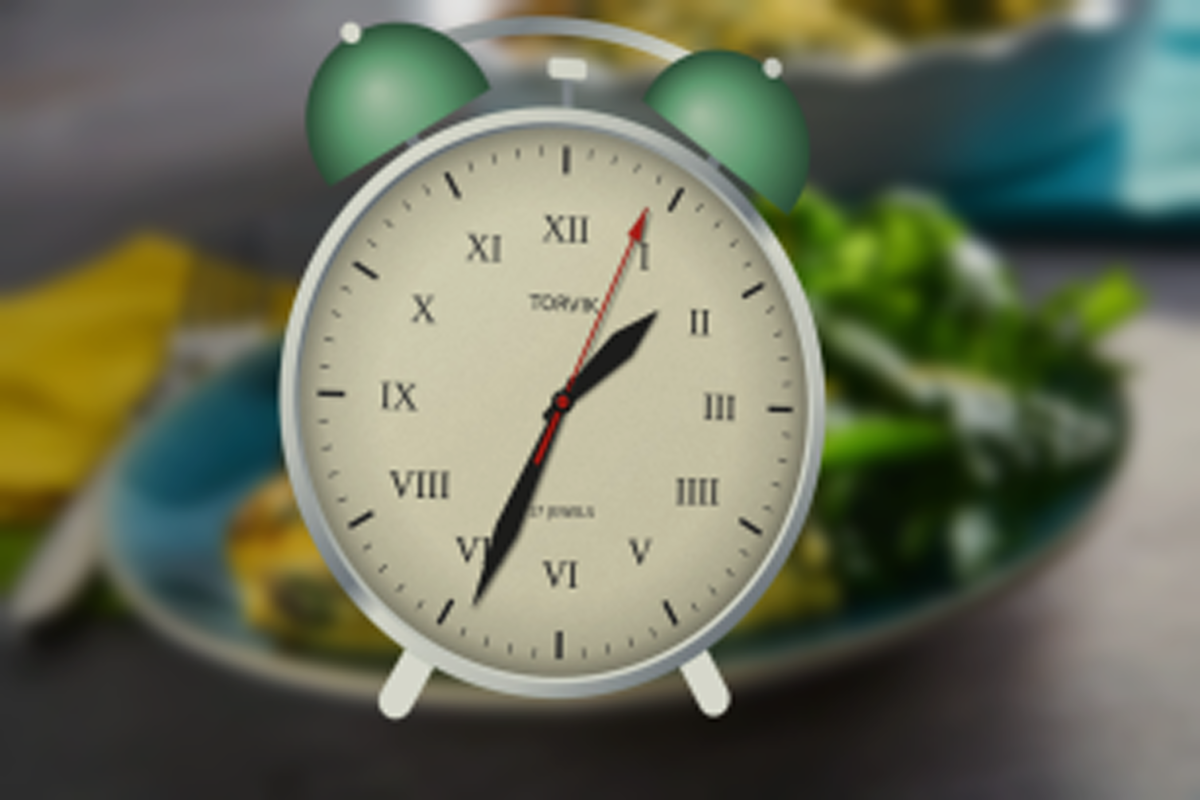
1:34:04
